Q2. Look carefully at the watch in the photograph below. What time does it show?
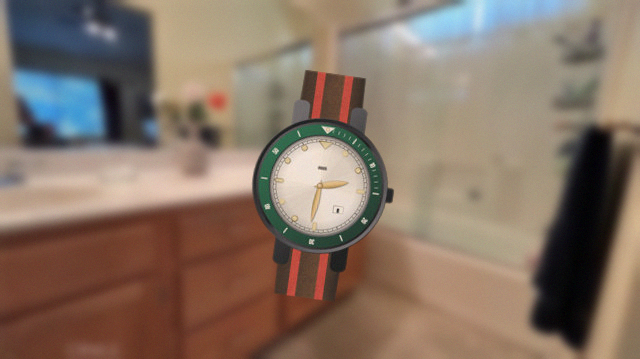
2:31
